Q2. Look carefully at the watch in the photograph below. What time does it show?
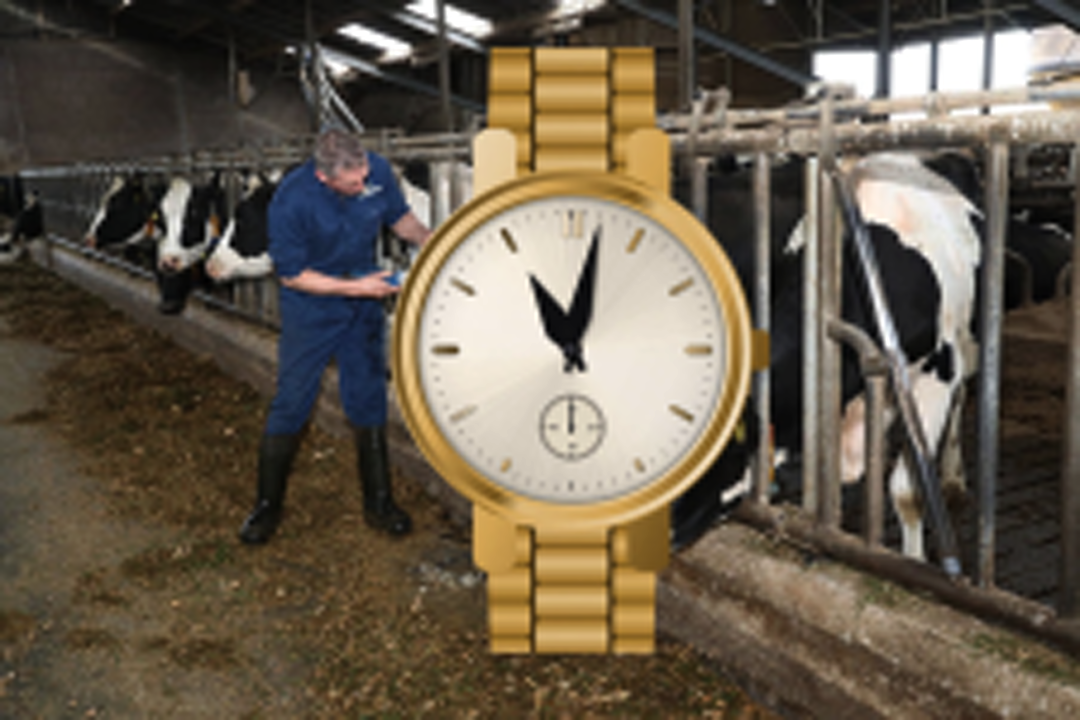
11:02
